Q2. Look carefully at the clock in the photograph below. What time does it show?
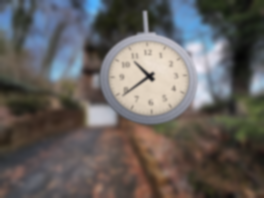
10:39
